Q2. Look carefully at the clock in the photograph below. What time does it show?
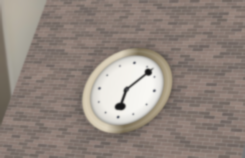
6:07
